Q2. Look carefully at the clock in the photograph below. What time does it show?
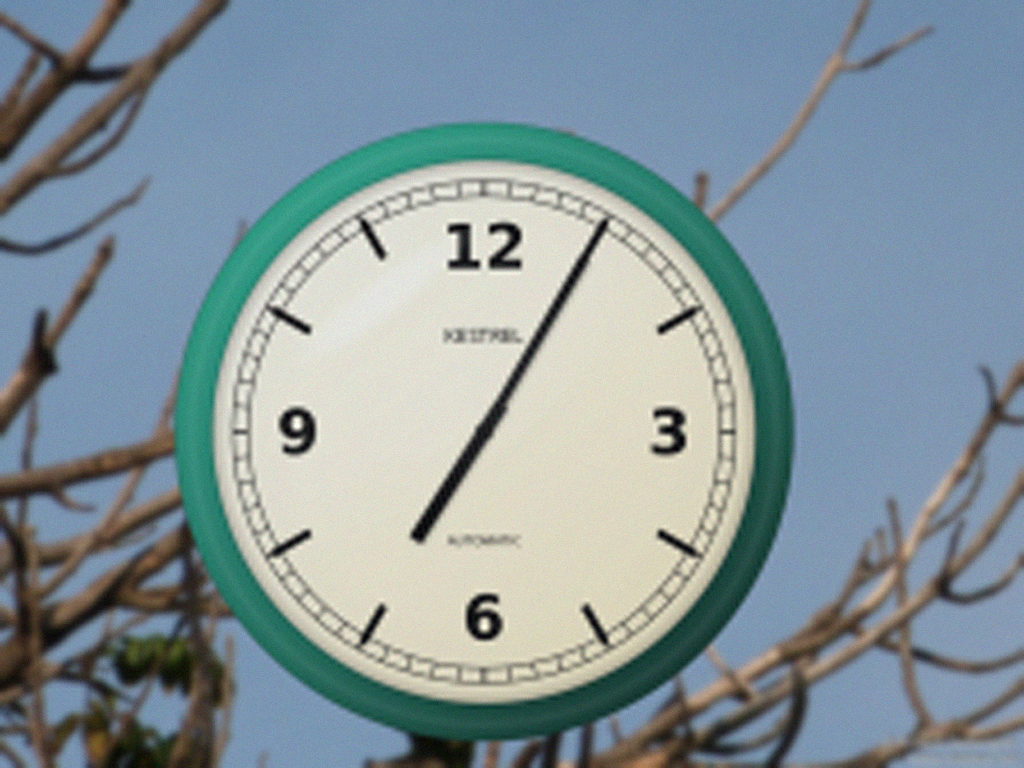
7:05
